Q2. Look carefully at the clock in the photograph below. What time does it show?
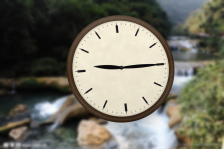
9:15
